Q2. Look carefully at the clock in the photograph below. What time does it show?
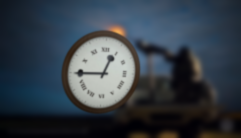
12:45
